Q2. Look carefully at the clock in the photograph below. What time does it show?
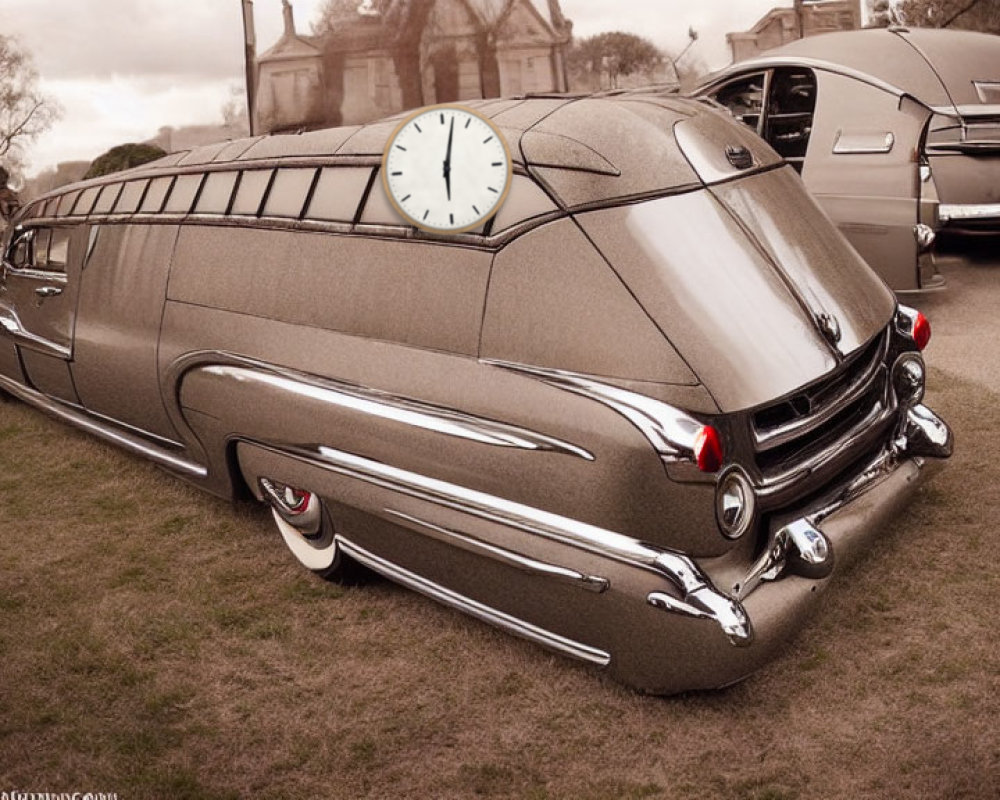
6:02
